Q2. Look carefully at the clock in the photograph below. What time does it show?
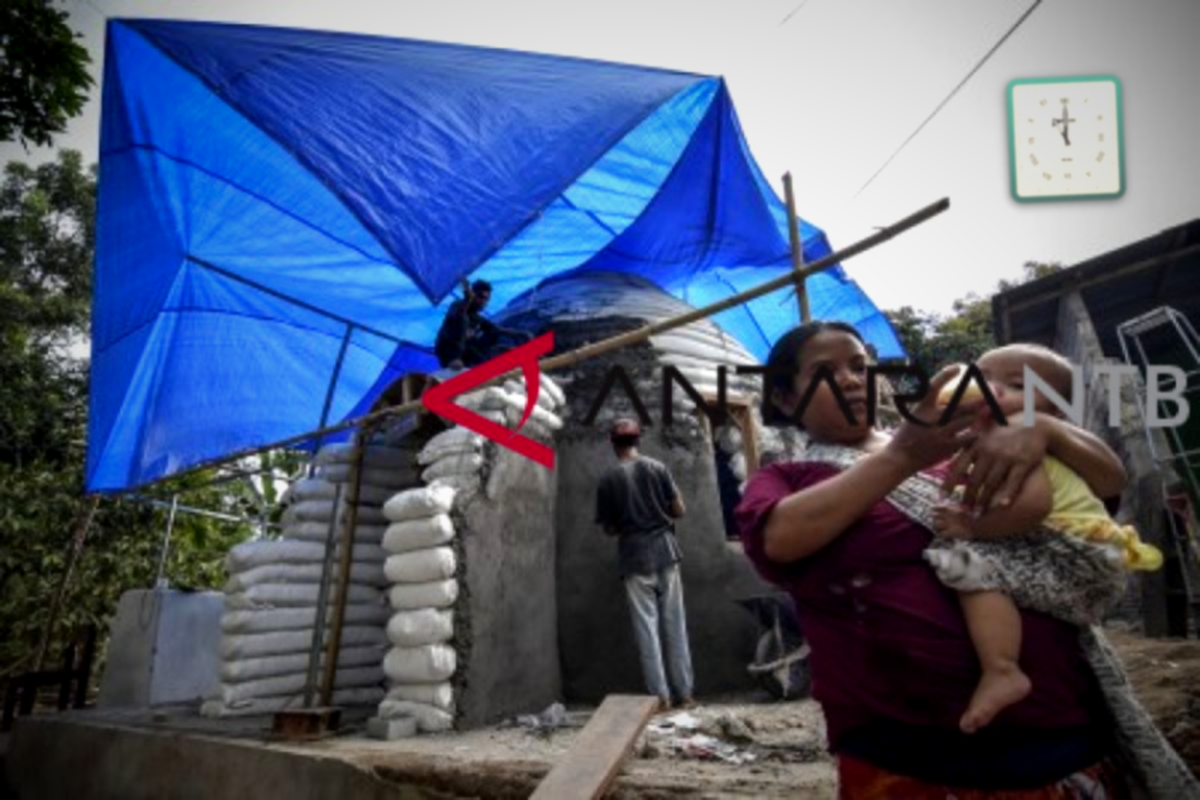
11:00
